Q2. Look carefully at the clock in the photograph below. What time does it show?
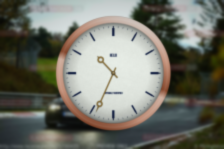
10:34
